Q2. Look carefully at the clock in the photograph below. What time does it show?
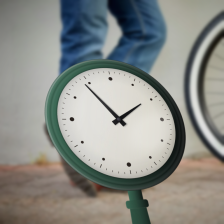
1:54
